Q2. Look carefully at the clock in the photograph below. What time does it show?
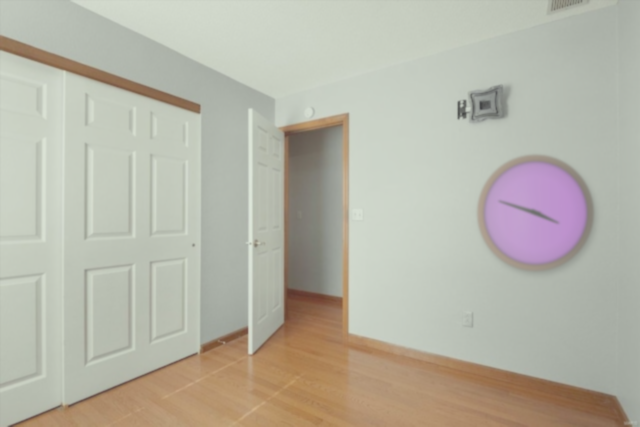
3:48
